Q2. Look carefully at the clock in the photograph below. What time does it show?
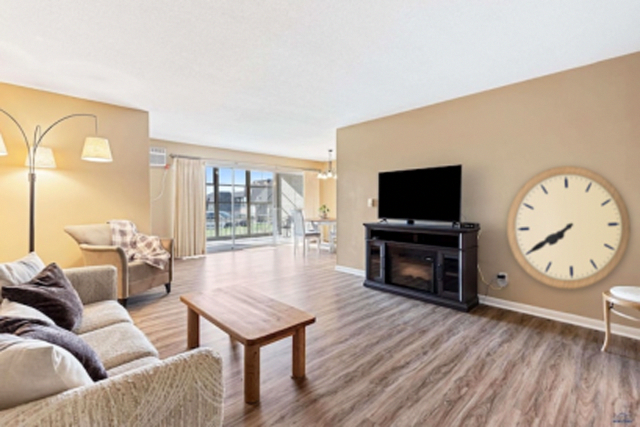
7:40
